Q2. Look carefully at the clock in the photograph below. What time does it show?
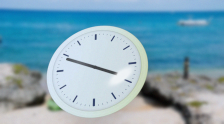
3:49
